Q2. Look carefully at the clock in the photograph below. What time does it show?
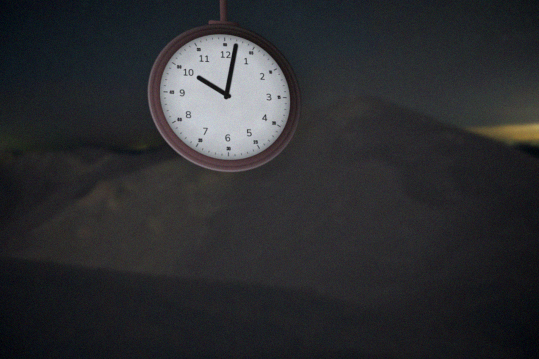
10:02
